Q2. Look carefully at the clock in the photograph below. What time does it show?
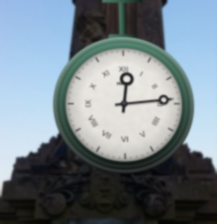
12:14
